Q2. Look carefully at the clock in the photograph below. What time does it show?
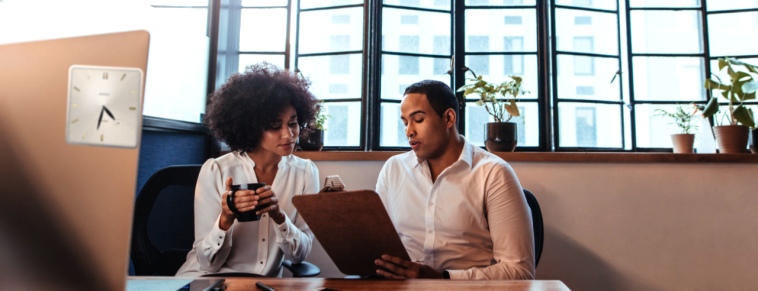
4:32
